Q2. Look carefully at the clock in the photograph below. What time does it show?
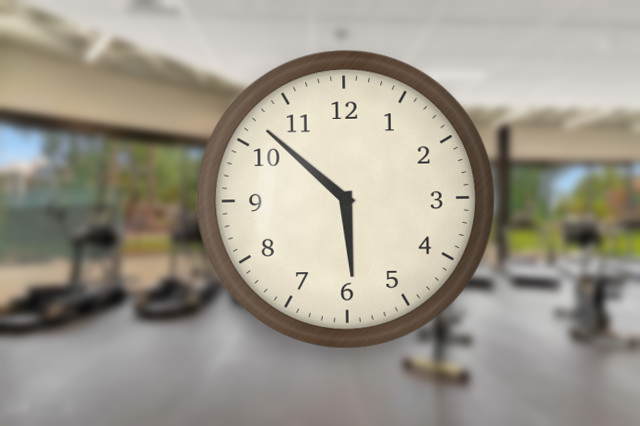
5:52
